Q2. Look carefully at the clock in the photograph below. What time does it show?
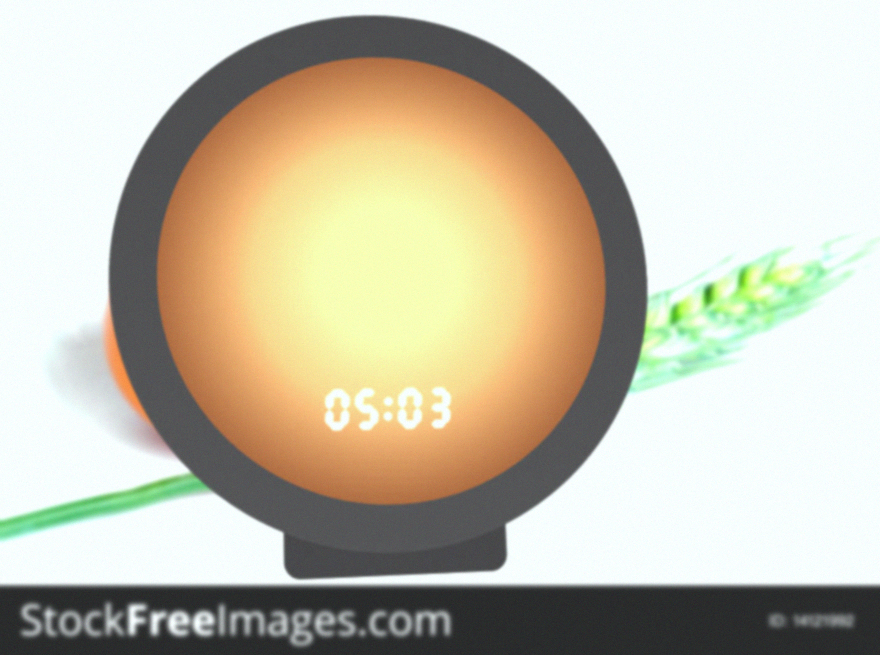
5:03
